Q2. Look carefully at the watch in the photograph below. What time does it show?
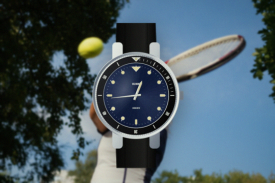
12:44
